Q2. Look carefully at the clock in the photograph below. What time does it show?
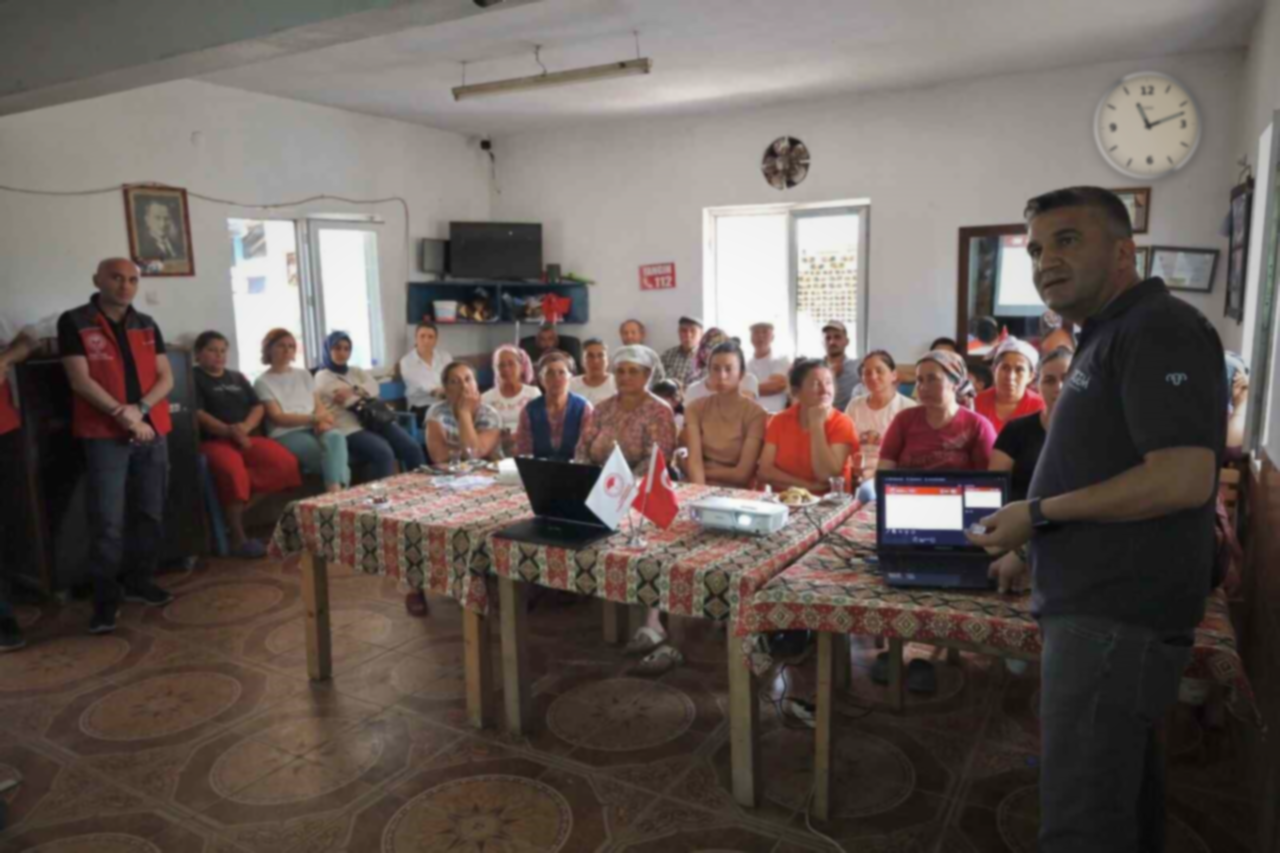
11:12
